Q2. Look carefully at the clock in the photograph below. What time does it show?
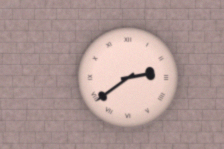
2:39
